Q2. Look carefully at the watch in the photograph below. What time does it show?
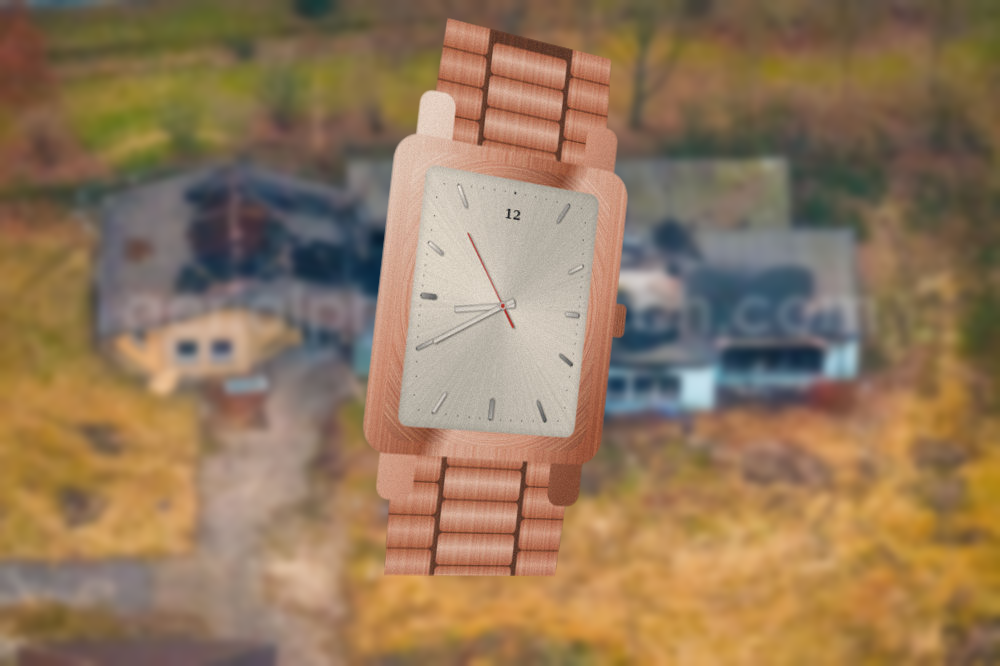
8:39:54
